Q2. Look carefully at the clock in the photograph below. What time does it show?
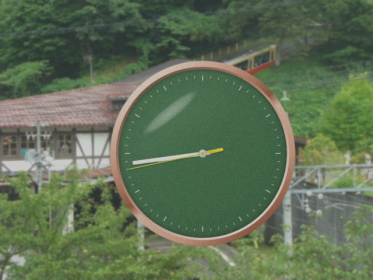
8:43:43
